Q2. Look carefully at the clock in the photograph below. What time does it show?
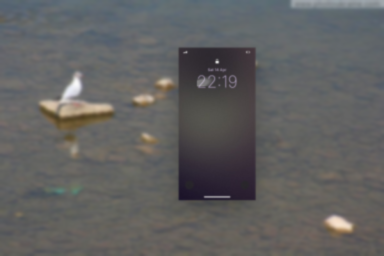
22:19
